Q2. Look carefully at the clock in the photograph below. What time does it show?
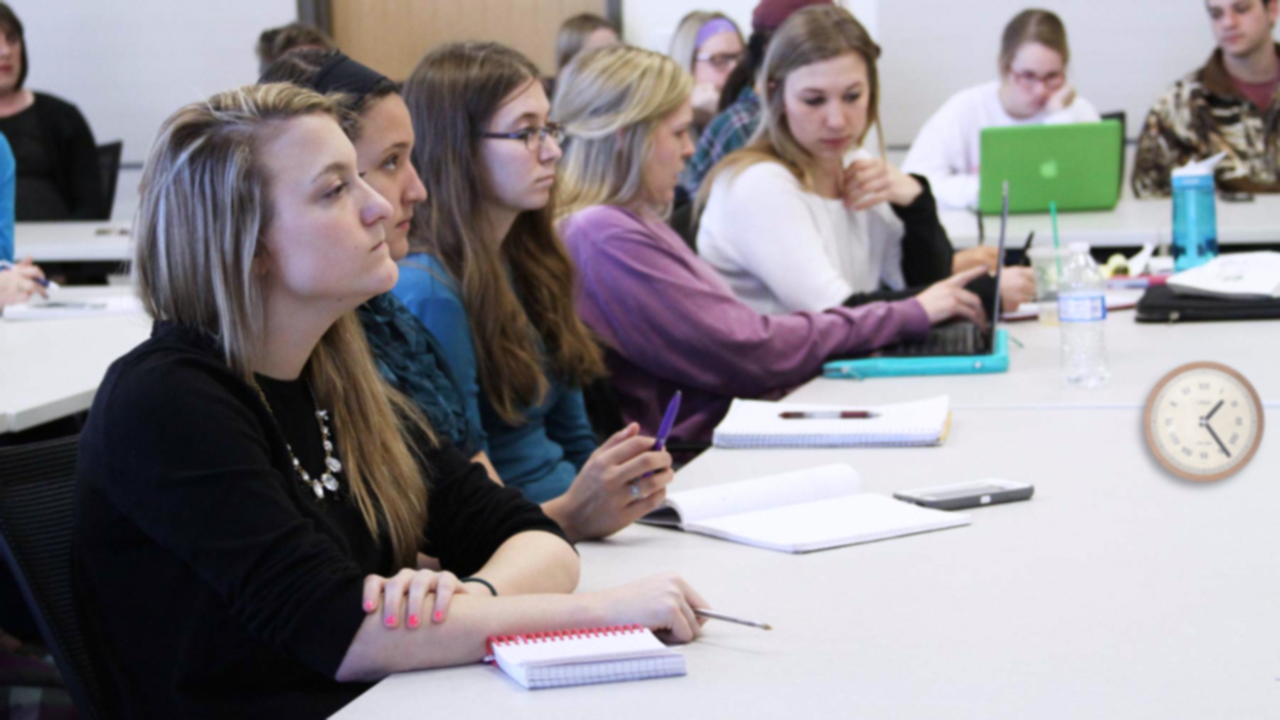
1:24
